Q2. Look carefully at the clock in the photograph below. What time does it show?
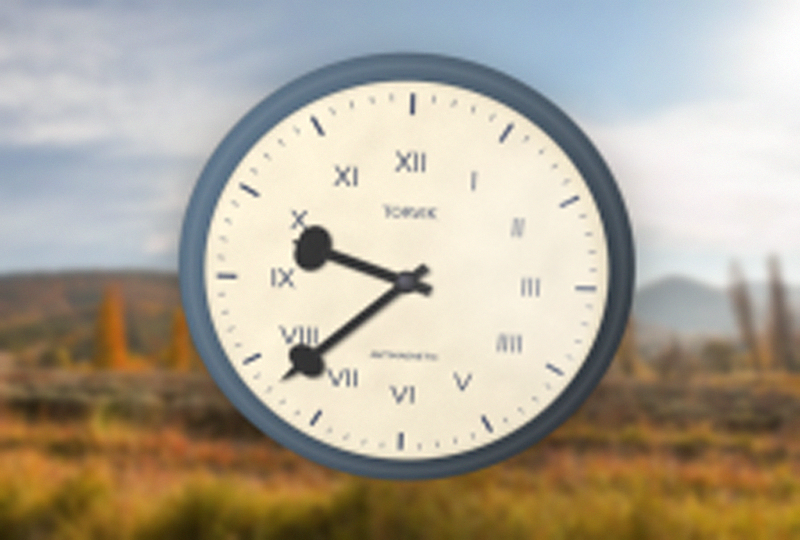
9:38
